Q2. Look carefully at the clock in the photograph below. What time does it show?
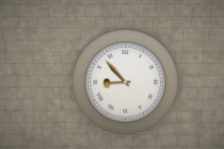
8:53
